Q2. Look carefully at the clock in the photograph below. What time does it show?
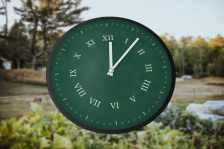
12:07
